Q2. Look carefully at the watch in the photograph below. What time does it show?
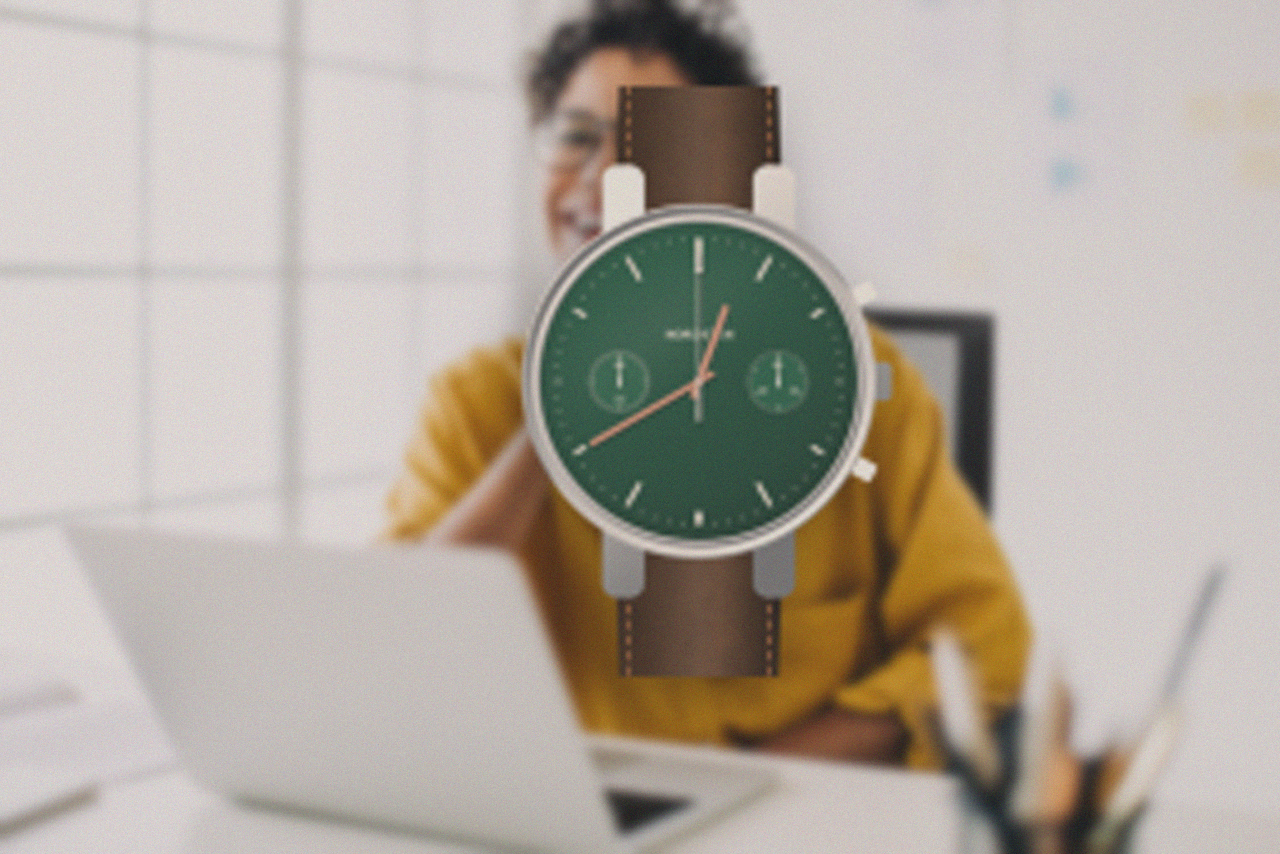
12:40
